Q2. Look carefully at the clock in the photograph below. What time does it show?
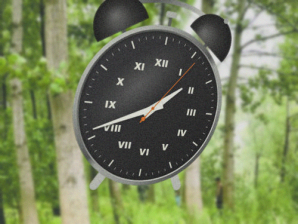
1:41:06
